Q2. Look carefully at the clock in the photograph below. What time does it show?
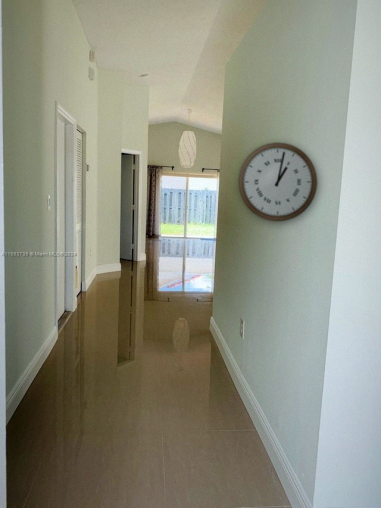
1:02
